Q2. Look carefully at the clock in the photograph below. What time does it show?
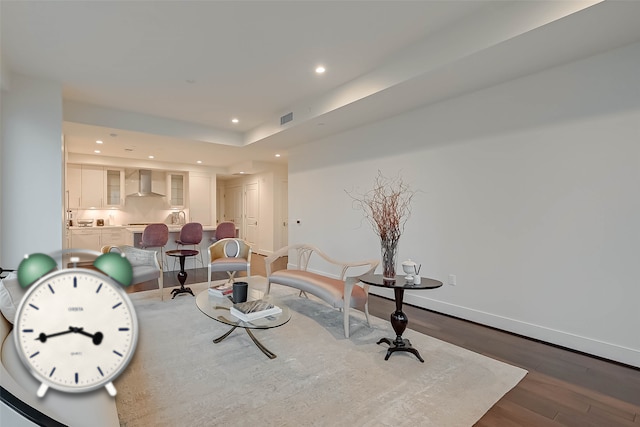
3:43
